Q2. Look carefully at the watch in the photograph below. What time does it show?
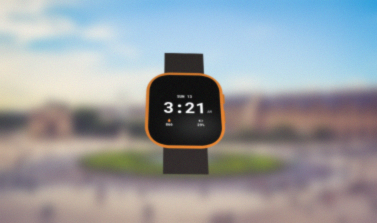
3:21
